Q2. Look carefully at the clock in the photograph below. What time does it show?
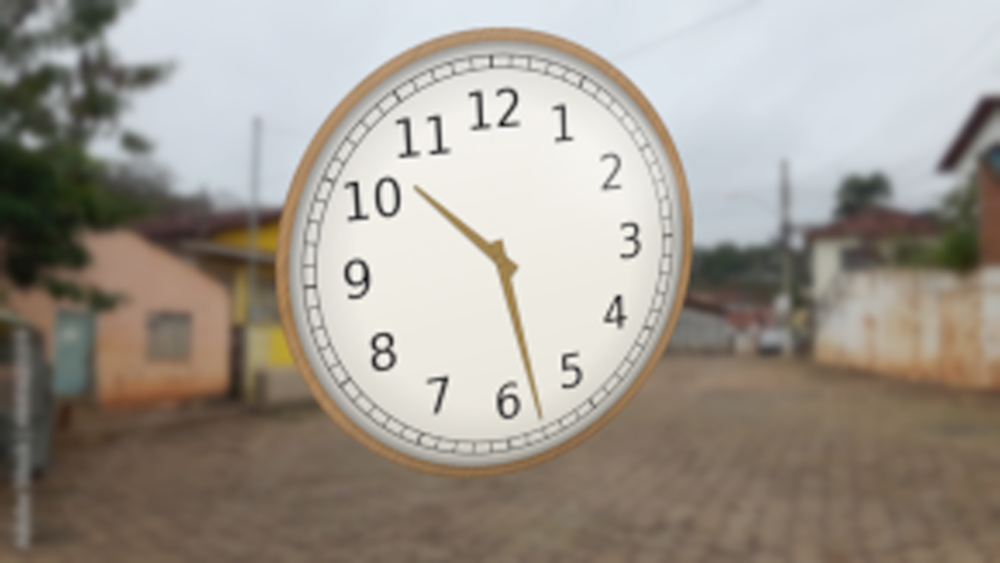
10:28
